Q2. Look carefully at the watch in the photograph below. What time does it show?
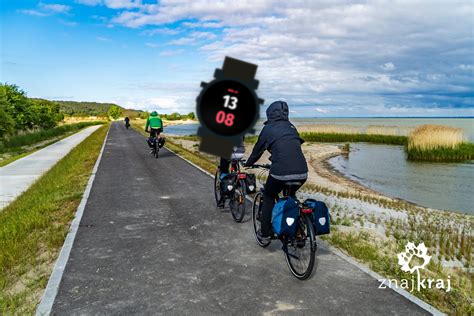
13:08
